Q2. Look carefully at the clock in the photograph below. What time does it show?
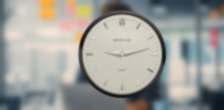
9:13
